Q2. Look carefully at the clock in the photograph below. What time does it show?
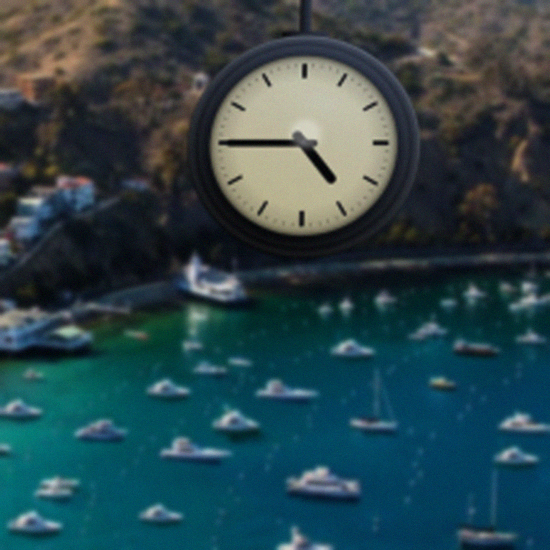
4:45
